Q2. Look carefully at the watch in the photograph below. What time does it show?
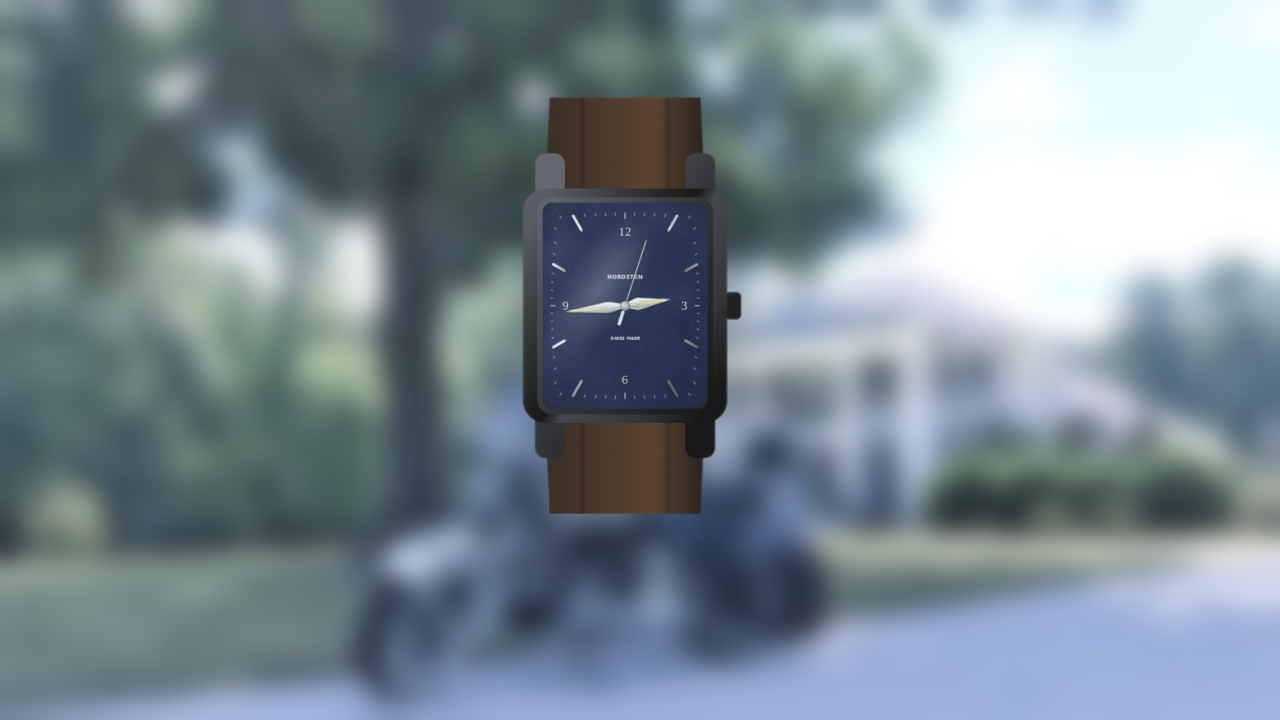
2:44:03
